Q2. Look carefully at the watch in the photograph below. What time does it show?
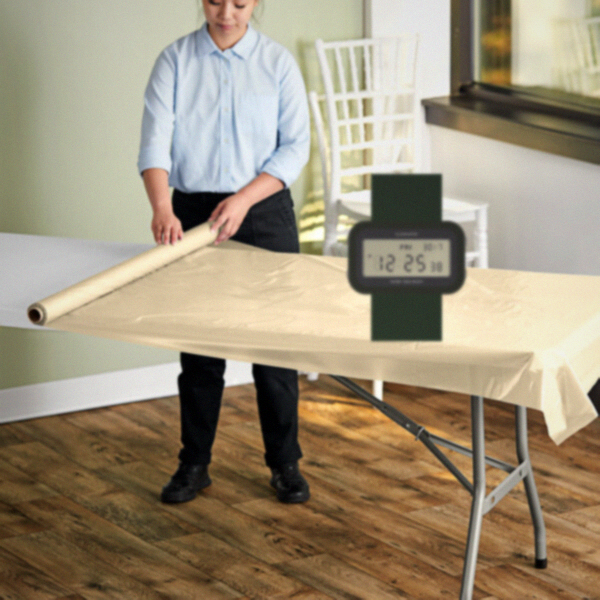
12:25
